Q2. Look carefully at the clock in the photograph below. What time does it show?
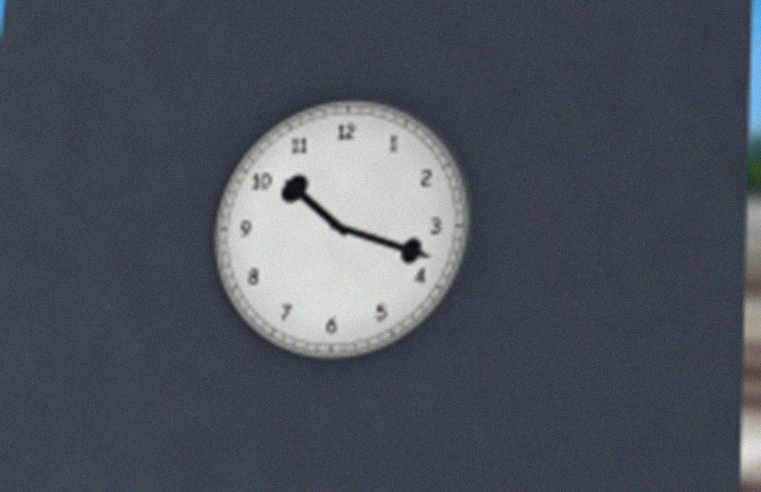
10:18
